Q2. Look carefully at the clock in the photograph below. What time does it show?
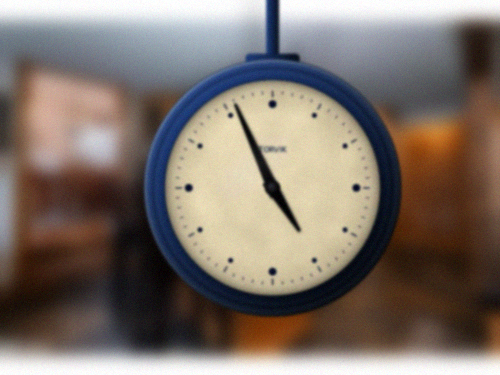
4:56
